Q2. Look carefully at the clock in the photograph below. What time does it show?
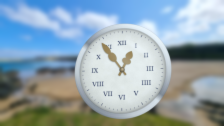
12:54
